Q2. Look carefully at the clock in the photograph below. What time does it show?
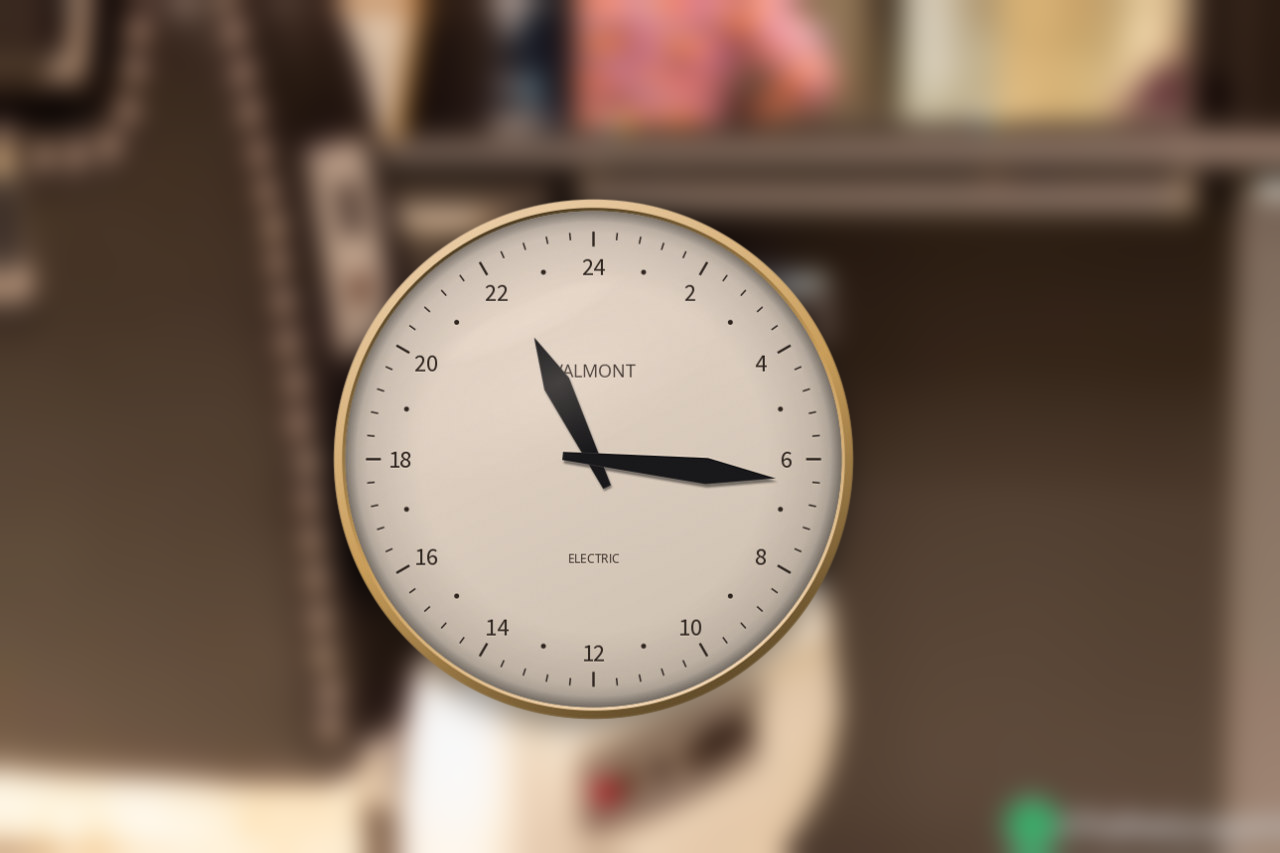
22:16
